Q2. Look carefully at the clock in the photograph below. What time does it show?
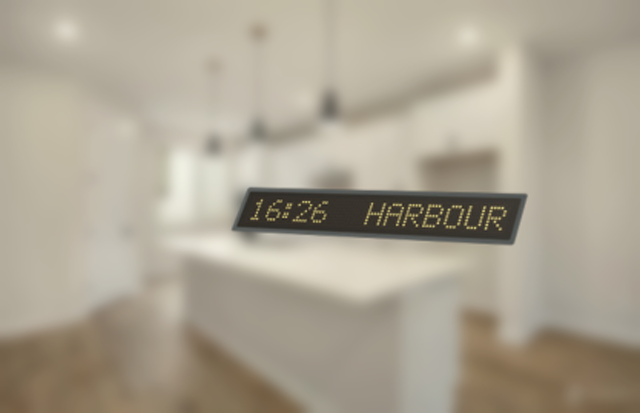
16:26
